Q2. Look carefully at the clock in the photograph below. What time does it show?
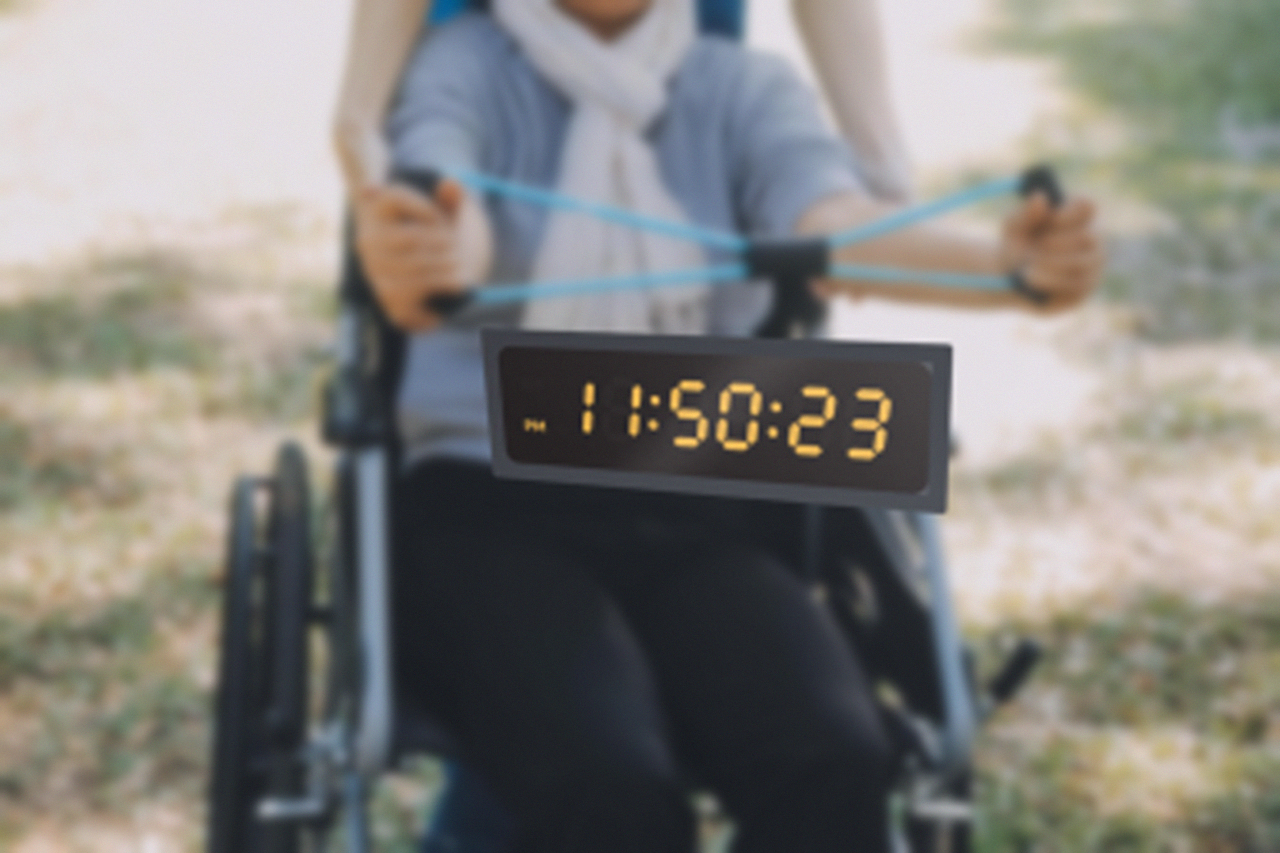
11:50:23
